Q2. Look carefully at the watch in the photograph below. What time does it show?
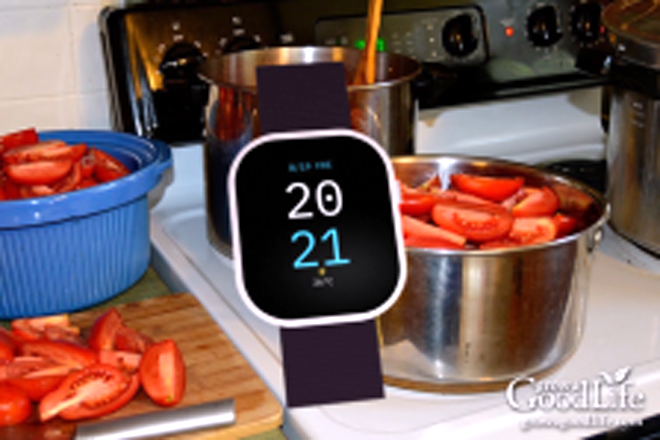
20:21
